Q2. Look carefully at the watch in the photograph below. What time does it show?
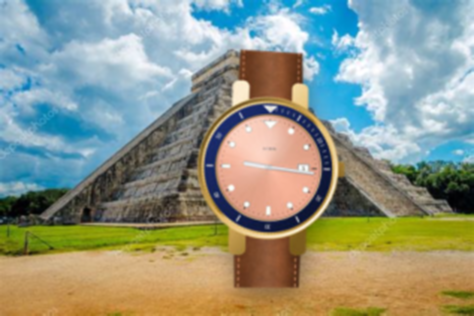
9:16
